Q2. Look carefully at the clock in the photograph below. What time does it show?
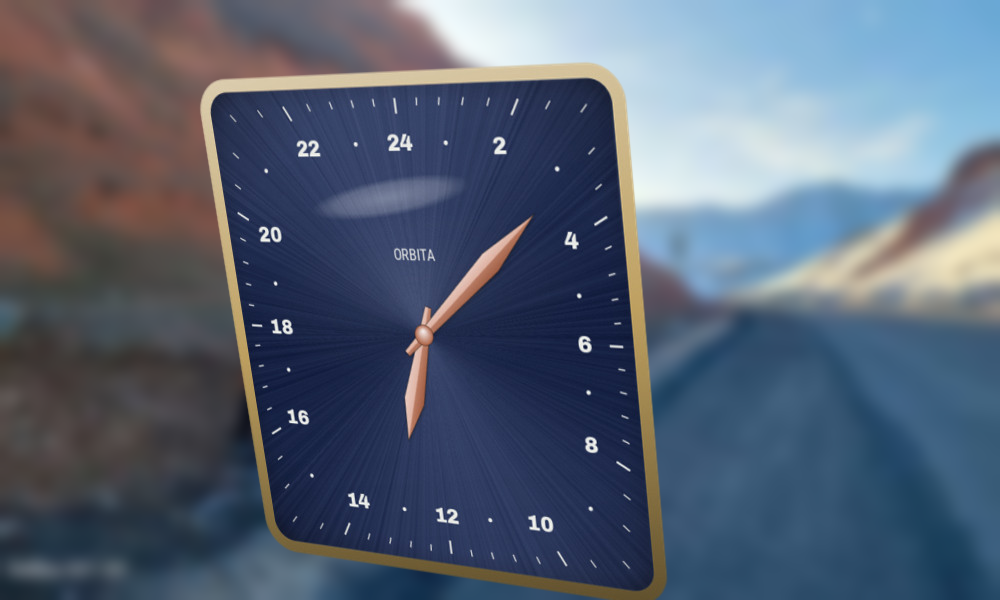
13:08
